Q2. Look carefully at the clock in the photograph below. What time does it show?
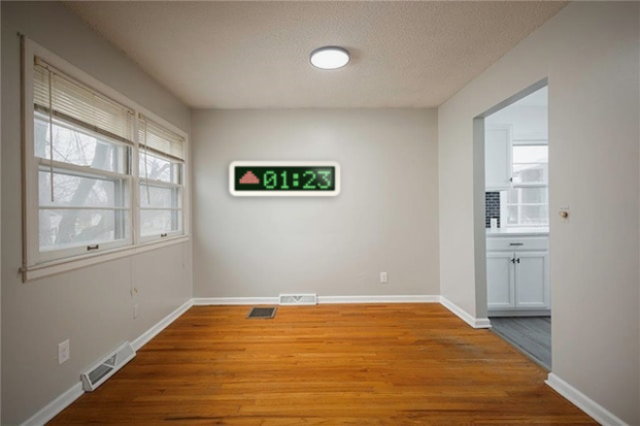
1:23
